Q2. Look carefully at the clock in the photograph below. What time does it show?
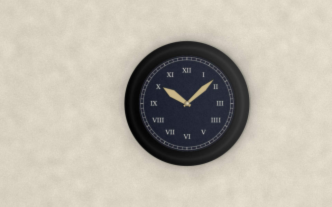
10:08
